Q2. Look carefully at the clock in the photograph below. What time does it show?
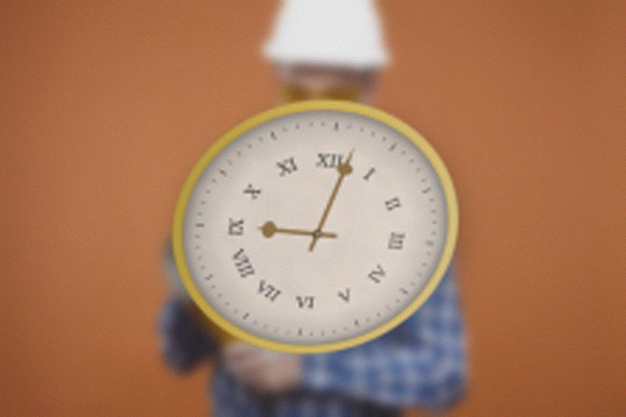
9:02
